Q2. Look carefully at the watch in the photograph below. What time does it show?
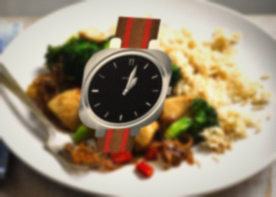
1:02
